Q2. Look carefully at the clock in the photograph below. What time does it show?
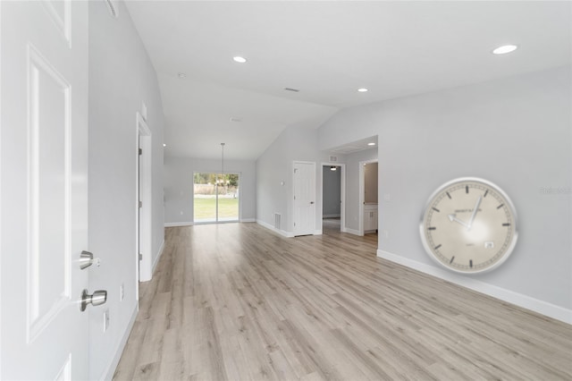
10:04
